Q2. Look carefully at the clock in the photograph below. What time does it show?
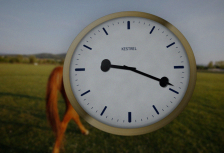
9:19
